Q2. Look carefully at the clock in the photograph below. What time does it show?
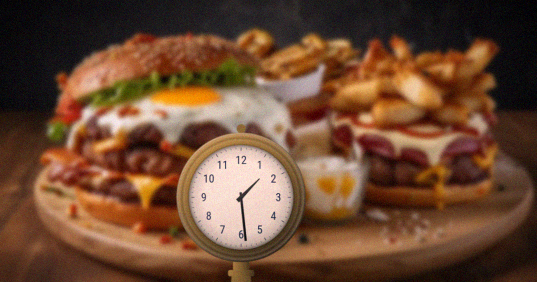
1:29
